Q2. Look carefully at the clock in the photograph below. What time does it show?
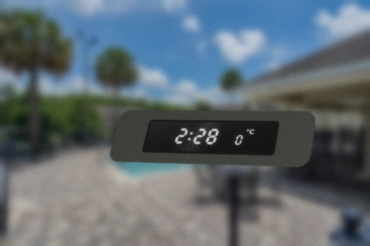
2:28
